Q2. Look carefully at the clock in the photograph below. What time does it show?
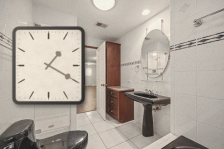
1:20
